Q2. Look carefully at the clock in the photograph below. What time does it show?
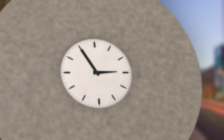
2:55
